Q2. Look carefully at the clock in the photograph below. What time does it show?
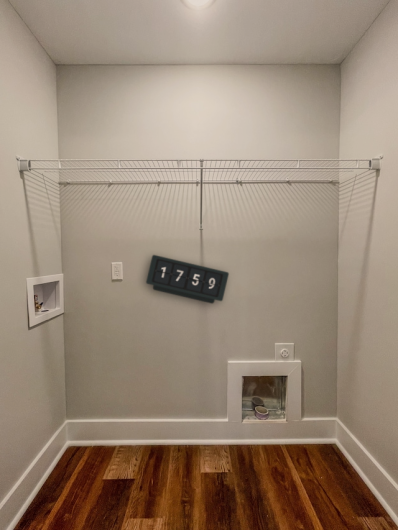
17:59
